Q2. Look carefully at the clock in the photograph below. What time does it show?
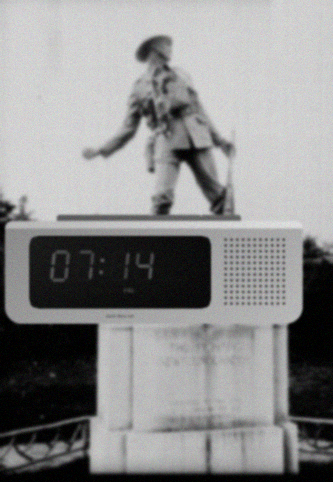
7:14
